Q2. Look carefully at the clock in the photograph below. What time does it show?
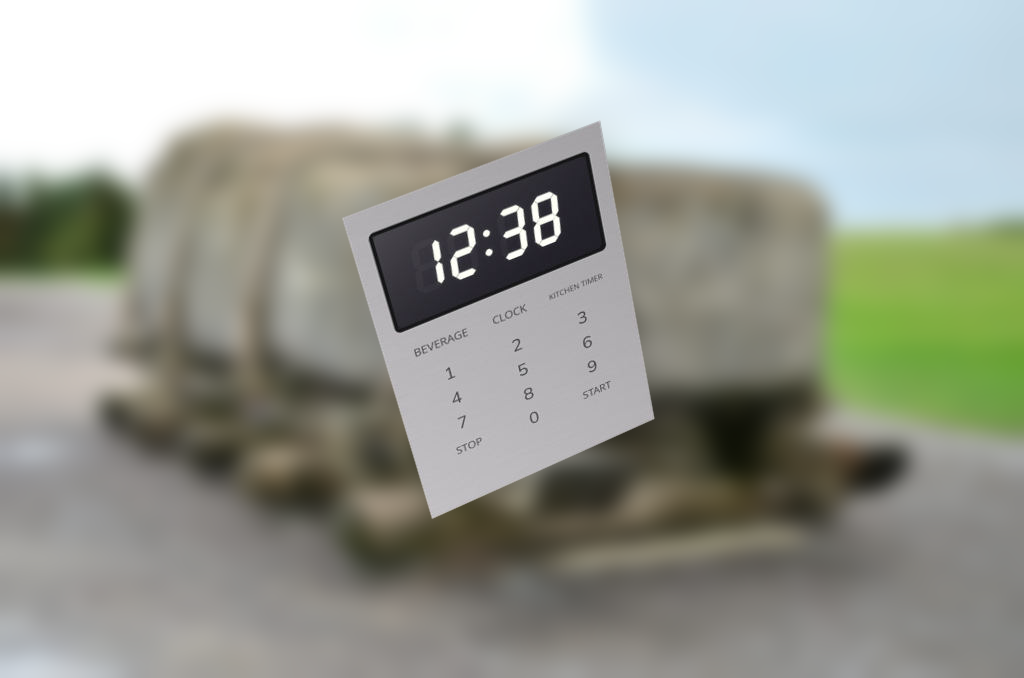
12:38
